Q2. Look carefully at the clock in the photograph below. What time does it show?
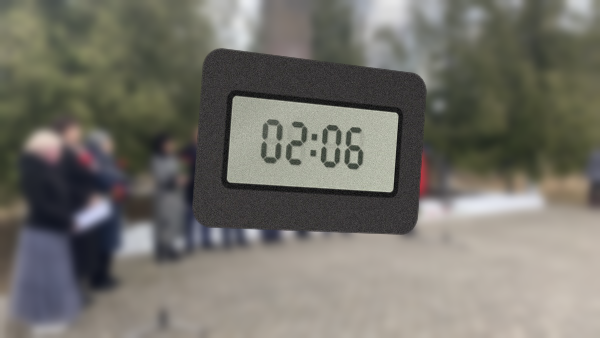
2:06
